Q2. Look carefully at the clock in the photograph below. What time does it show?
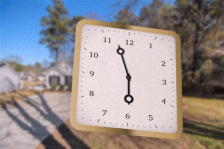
5:57
